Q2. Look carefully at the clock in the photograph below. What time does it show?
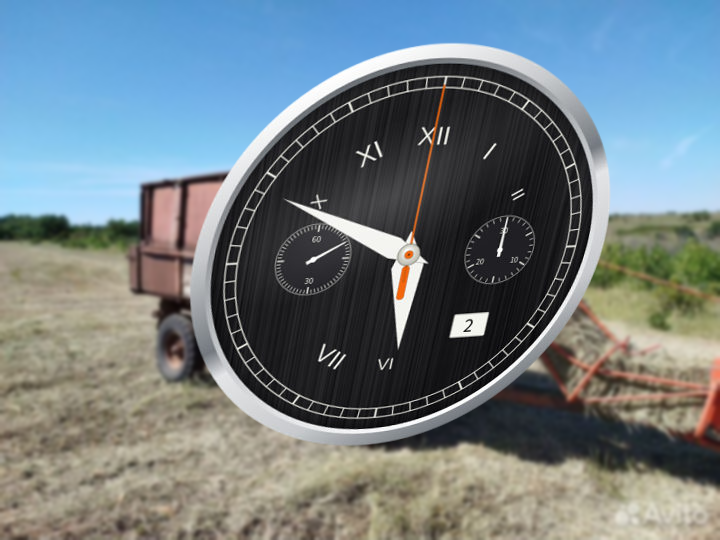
5:49:10
